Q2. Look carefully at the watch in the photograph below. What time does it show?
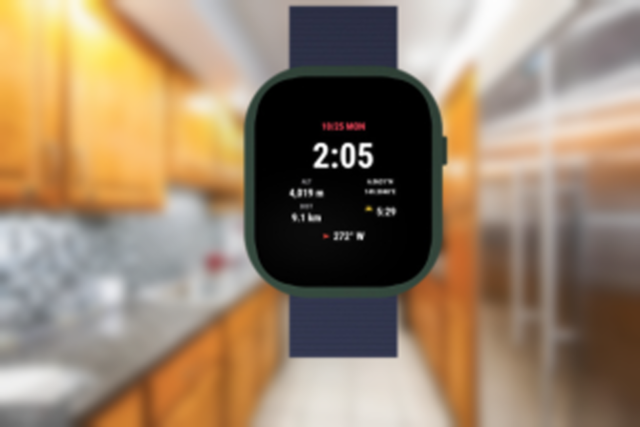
2:05
